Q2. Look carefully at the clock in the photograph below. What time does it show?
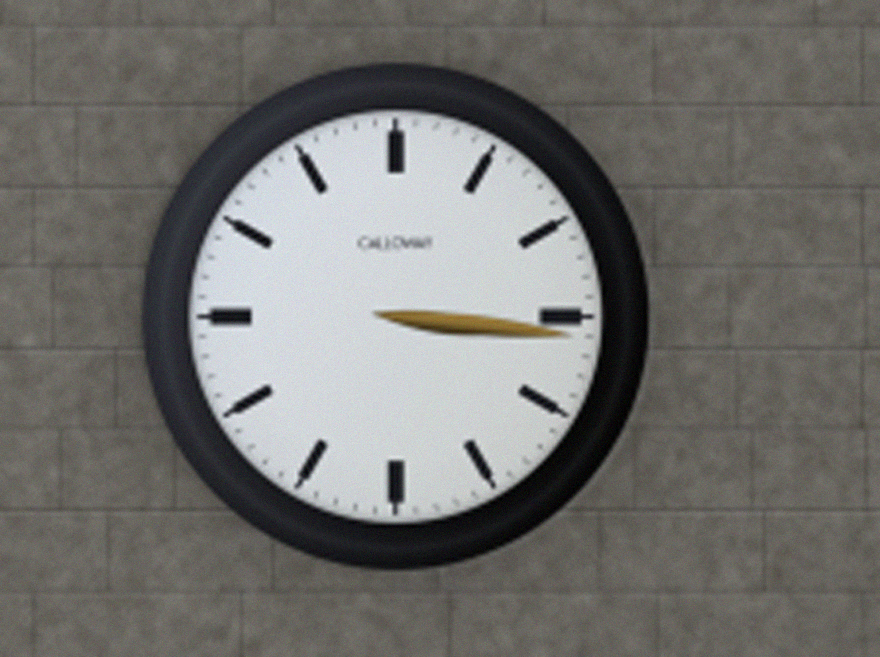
3:16
